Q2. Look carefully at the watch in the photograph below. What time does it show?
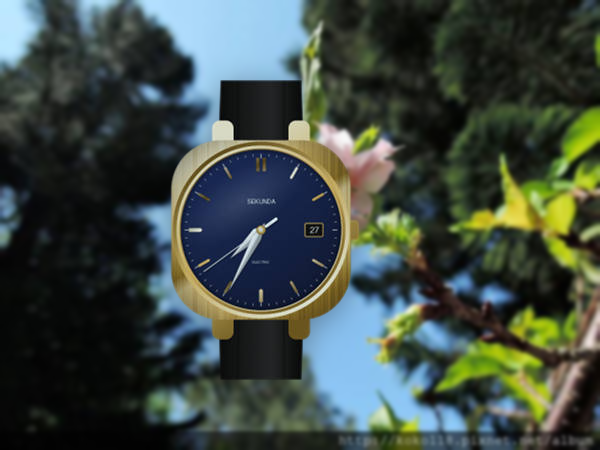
7:34:39
